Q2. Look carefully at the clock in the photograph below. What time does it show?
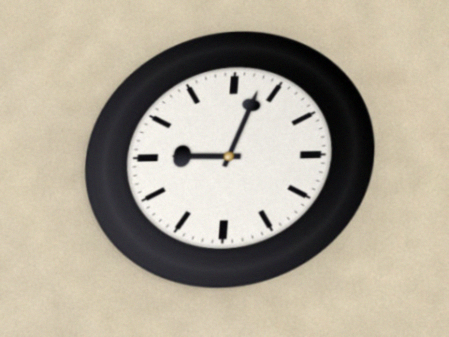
9:03
